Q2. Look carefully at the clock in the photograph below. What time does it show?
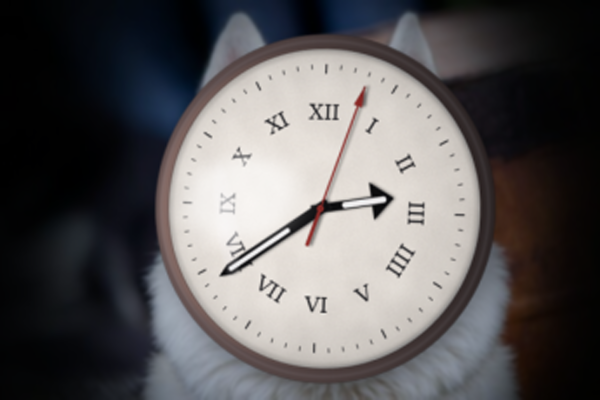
2:39:03
